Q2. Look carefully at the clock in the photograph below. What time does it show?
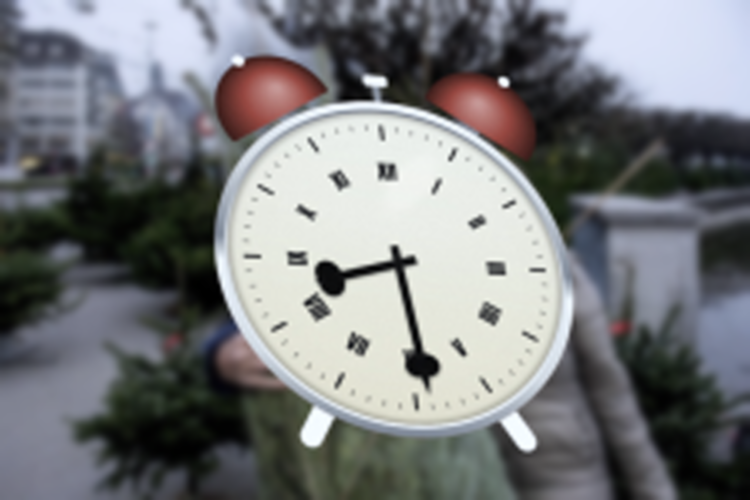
8:29
